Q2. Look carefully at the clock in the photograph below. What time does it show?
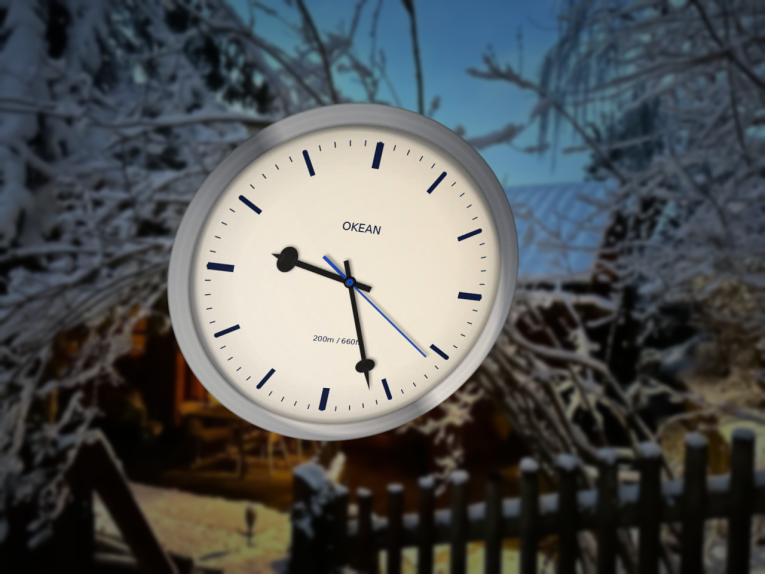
9:26:21
